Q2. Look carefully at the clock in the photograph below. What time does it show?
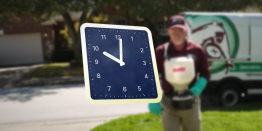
10:01
